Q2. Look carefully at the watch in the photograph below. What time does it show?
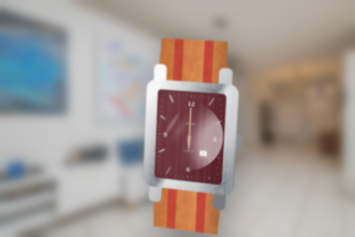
6:00
